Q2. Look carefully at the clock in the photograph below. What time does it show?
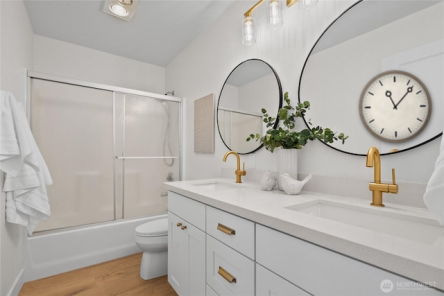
11:07
